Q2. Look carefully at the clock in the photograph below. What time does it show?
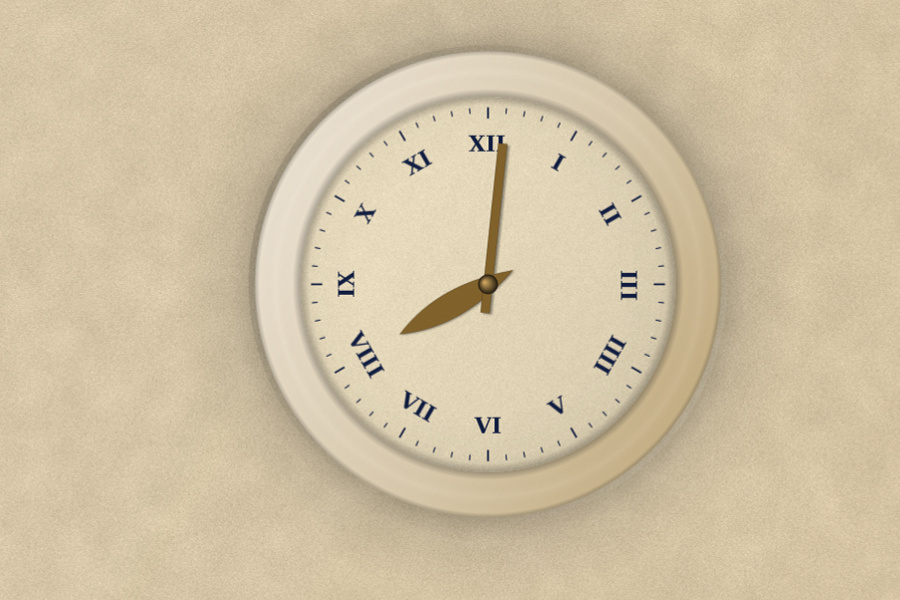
8:01
